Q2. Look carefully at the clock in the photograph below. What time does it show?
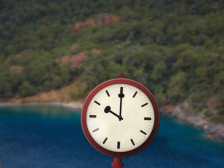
10:00
